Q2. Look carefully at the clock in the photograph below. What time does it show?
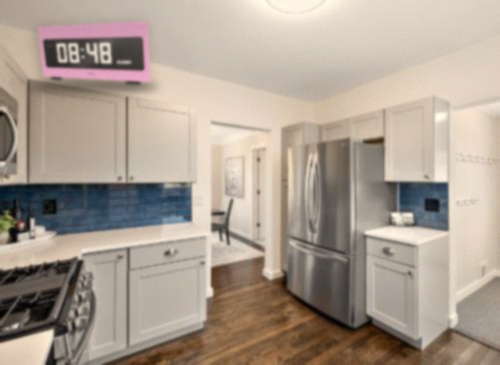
8:48
